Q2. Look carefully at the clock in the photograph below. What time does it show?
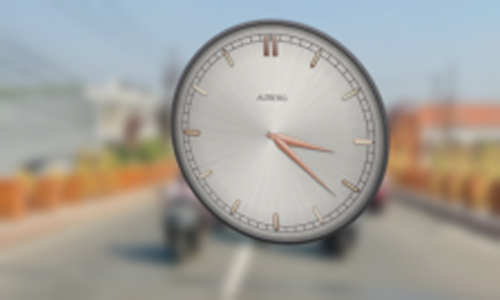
3:22
